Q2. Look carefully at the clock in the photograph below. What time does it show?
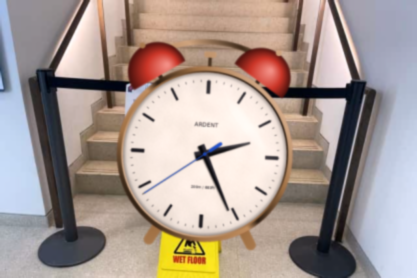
2:25:39
